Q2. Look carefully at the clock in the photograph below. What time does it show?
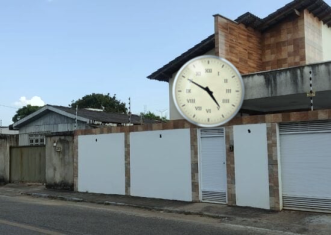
4:50
